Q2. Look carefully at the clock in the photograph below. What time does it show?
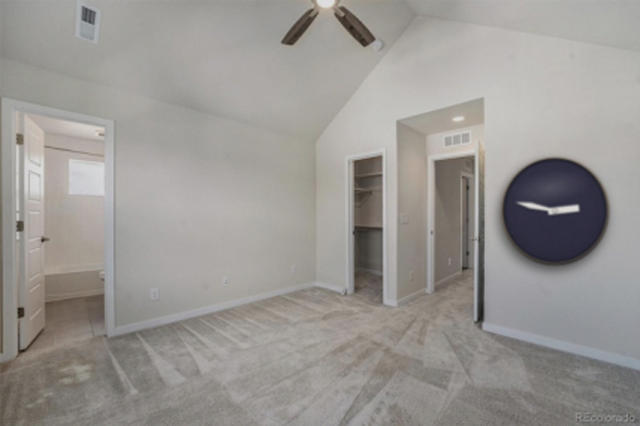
2:47
